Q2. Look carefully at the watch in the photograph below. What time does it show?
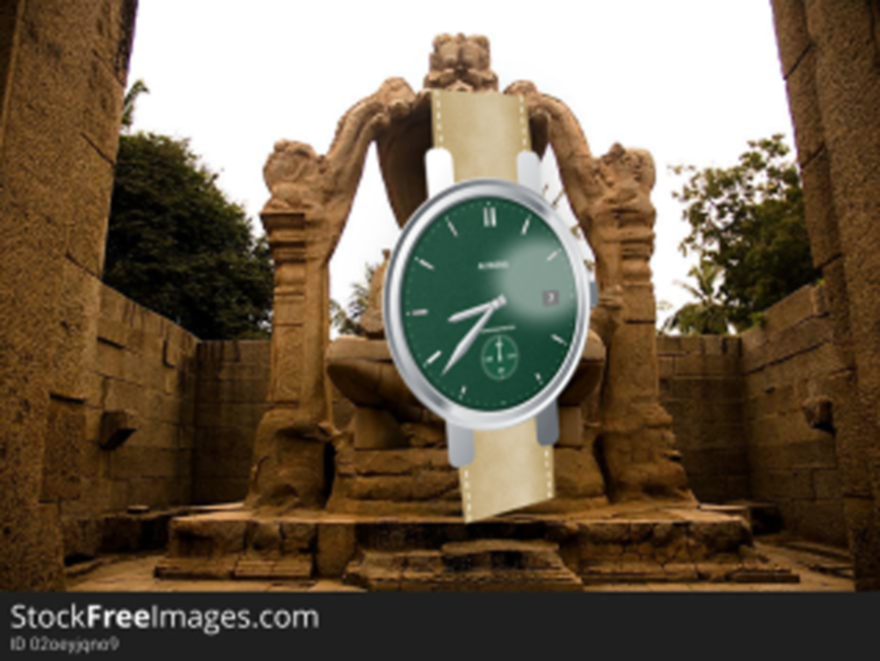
8:38
